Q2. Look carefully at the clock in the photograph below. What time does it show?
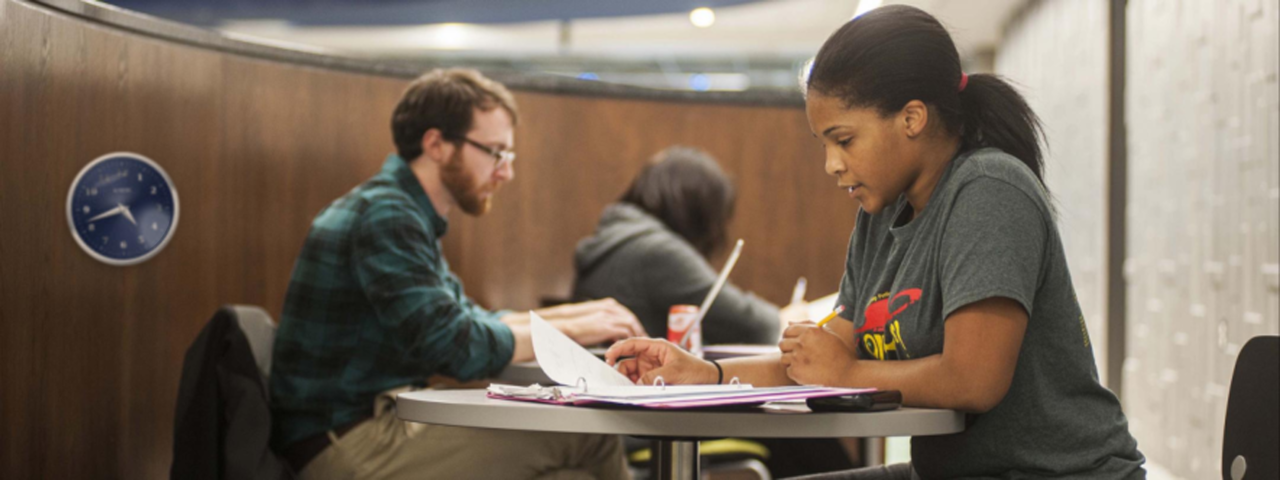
4:42
